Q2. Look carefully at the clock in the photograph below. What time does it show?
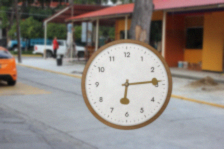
6:14
